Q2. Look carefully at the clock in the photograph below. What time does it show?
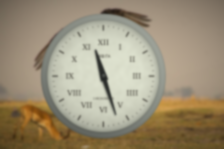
11:27
